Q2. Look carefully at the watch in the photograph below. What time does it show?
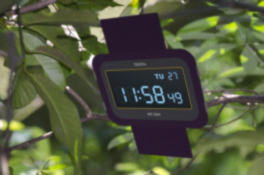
11:58:49
